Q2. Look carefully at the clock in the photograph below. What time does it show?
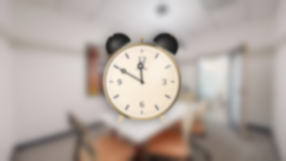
11:50
